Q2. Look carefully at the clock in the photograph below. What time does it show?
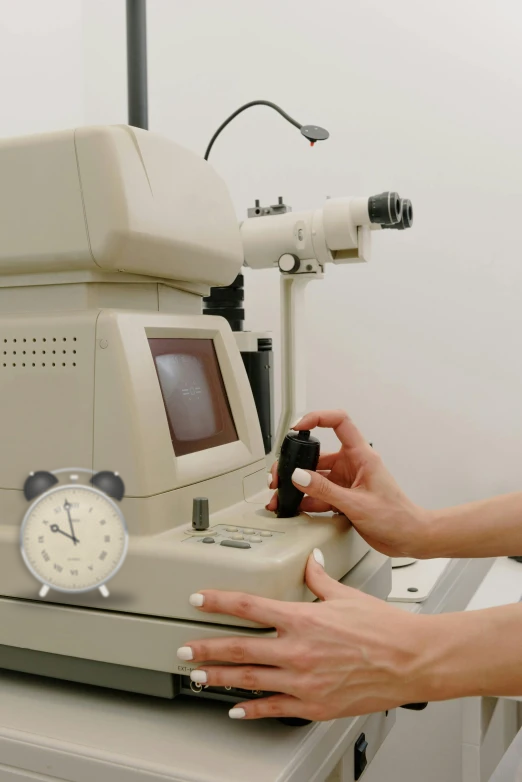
9:58
